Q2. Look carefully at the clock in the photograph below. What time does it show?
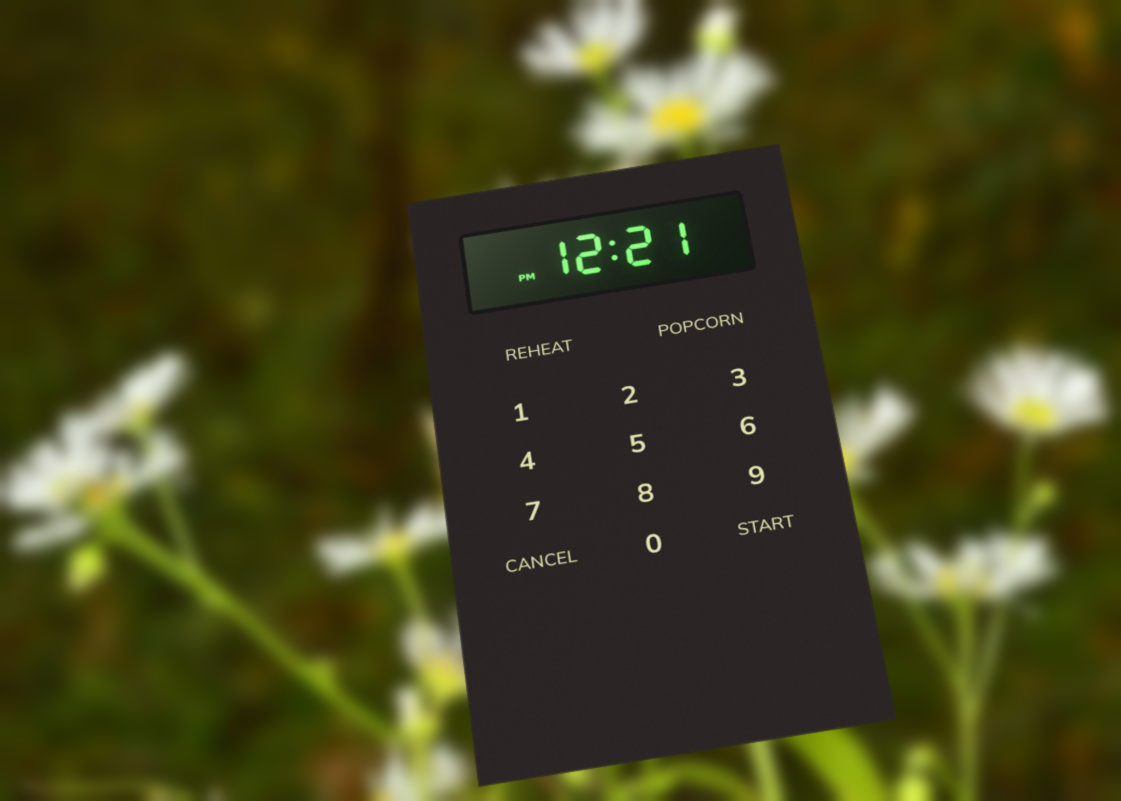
12:21
